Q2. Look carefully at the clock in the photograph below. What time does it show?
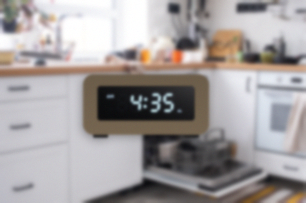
4:35
